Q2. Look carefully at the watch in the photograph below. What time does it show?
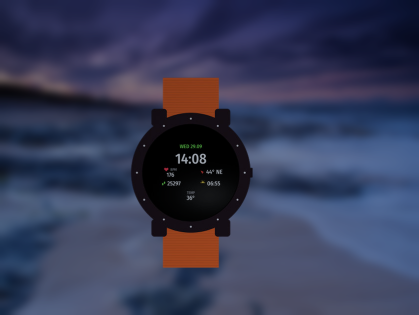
14:08
